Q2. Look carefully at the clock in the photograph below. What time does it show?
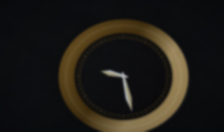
9:28
